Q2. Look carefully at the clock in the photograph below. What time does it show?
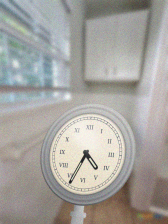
4:34
